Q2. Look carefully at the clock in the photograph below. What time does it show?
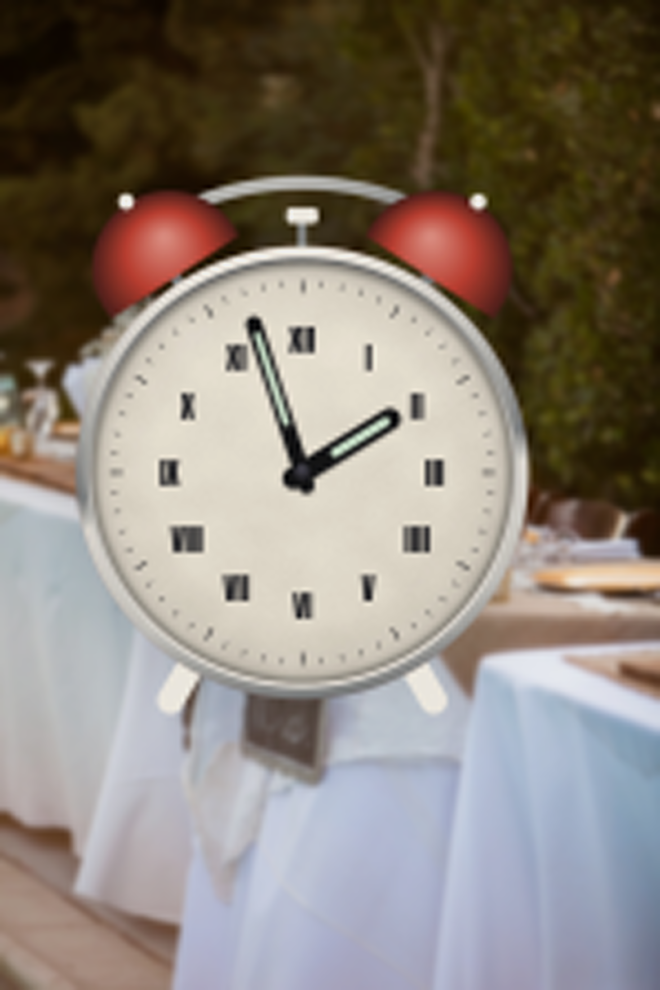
1:57
